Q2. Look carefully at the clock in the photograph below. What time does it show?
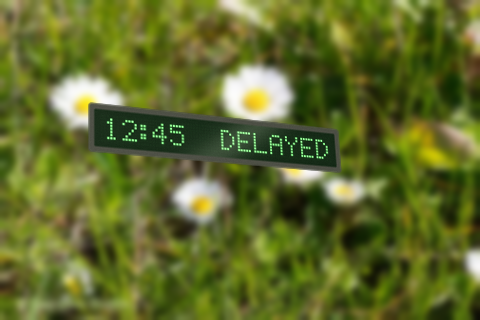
12:45
